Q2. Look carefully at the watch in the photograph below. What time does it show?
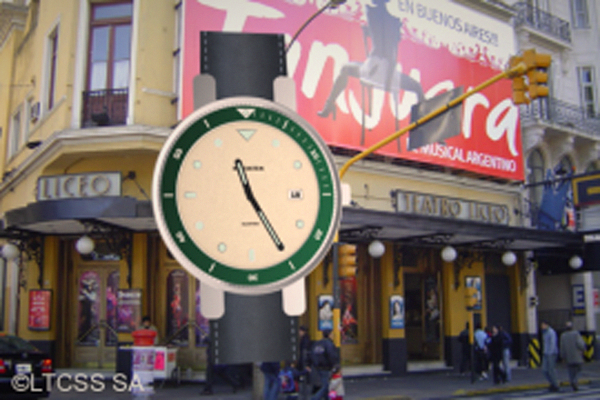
11:25
